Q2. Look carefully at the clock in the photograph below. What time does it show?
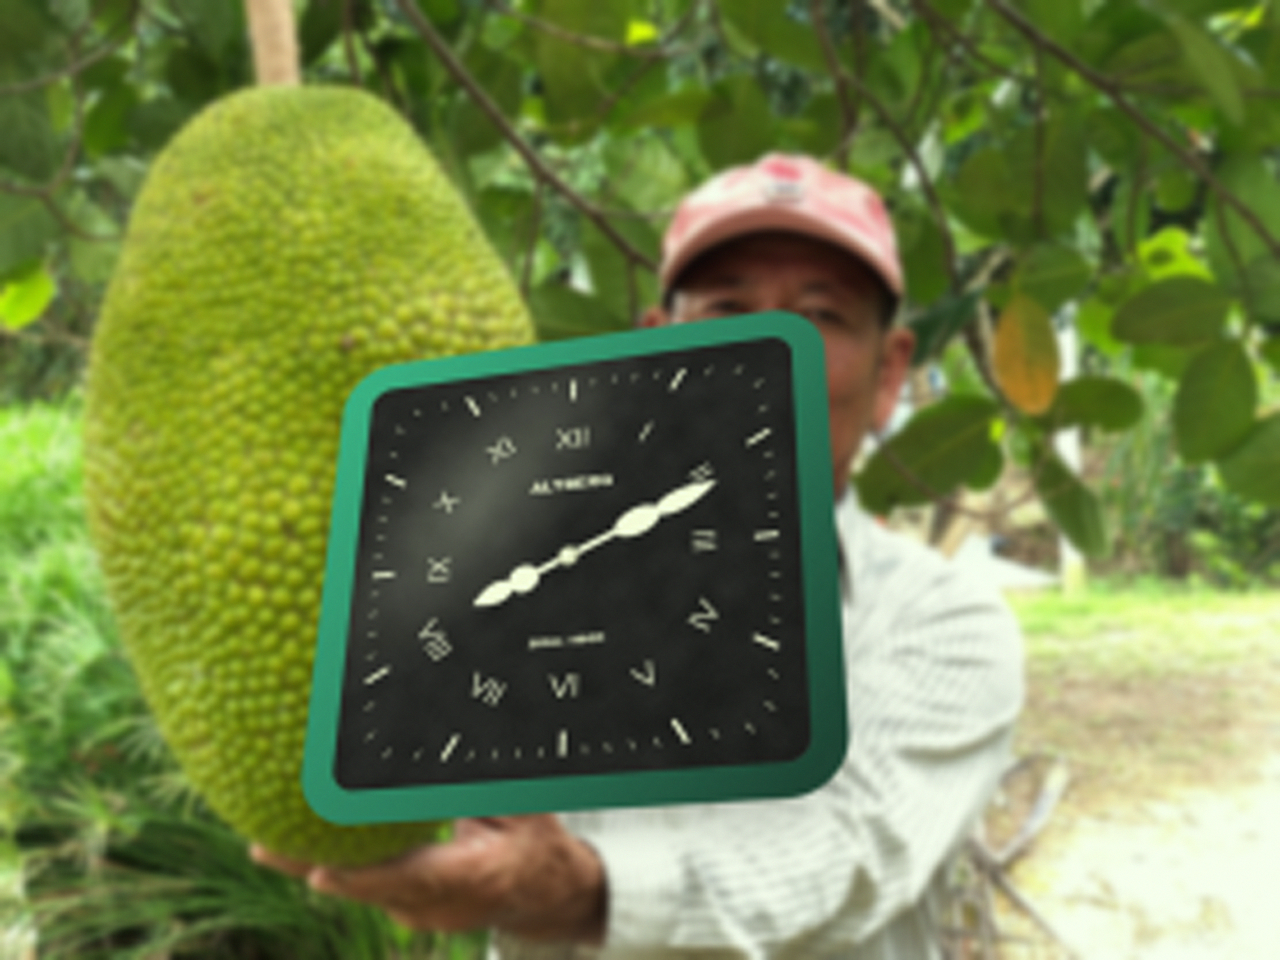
8:11
